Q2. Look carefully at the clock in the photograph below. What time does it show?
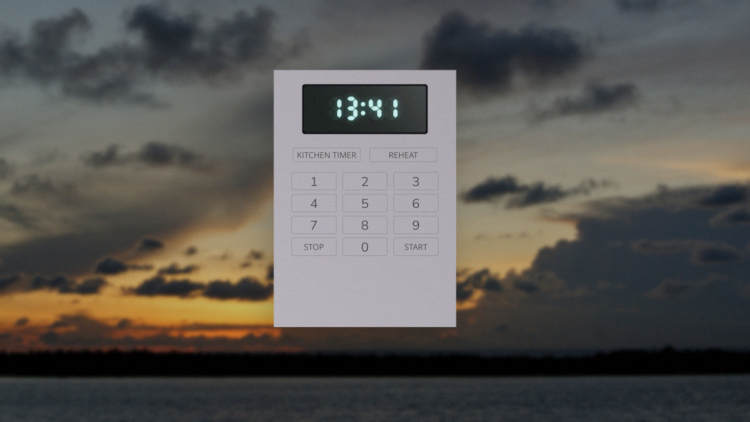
13:41
